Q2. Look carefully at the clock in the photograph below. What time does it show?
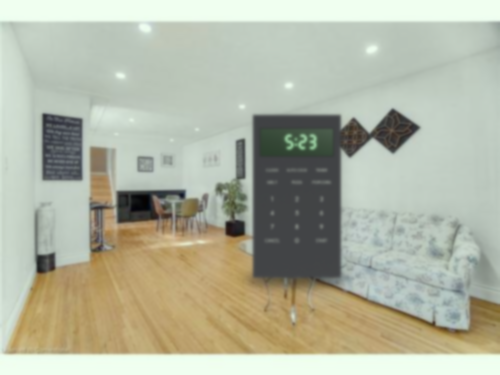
5:23
